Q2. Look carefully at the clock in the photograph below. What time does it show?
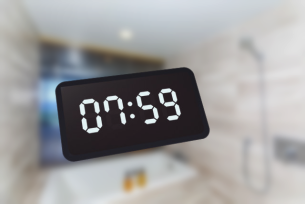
7:59
